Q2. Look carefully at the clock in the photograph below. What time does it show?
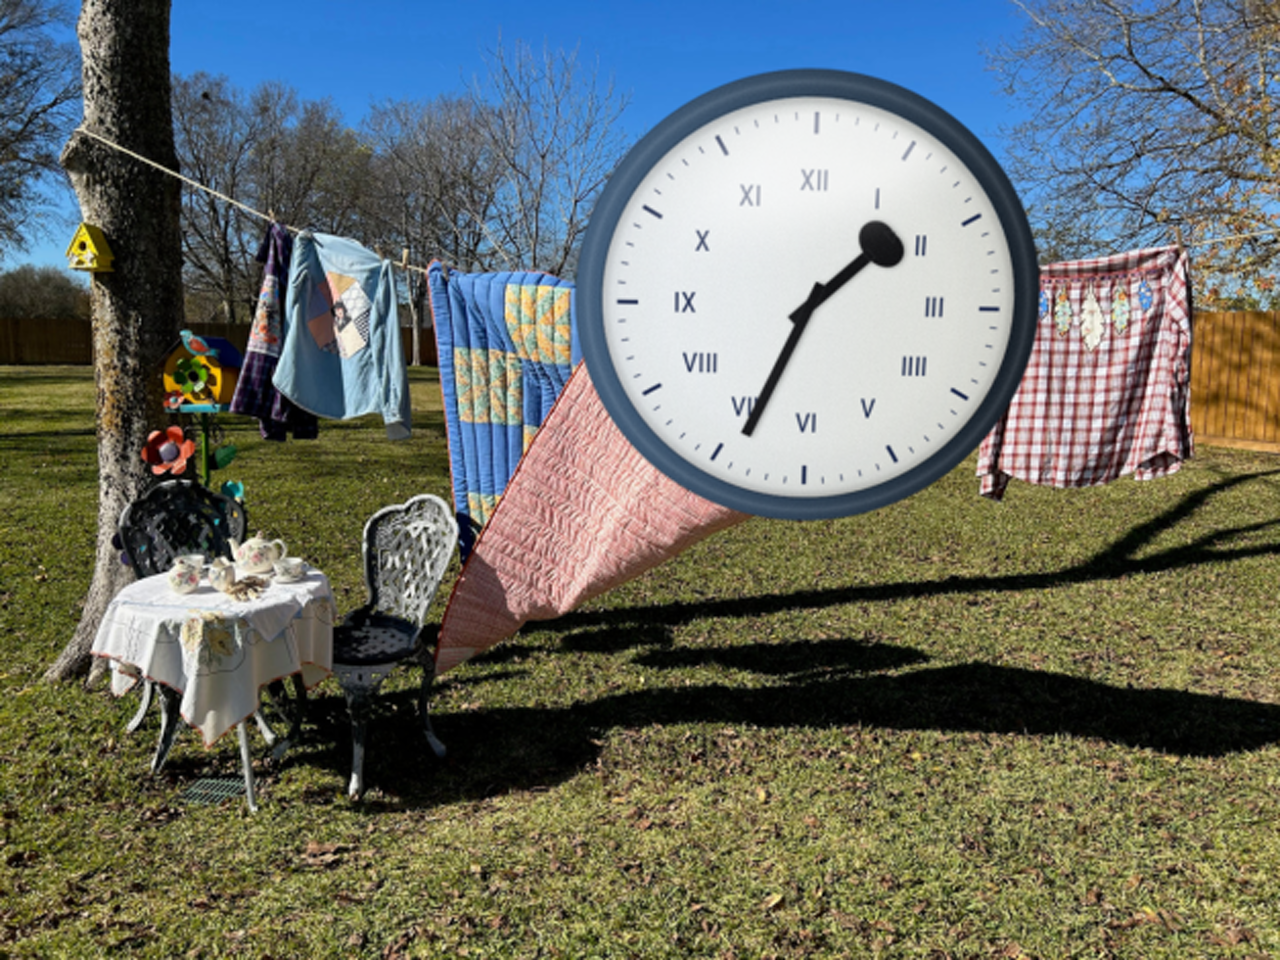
1:34
